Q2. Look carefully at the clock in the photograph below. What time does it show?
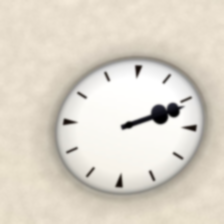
2:11
